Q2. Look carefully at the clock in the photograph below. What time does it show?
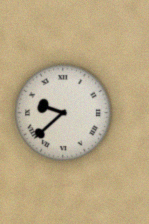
9:38
